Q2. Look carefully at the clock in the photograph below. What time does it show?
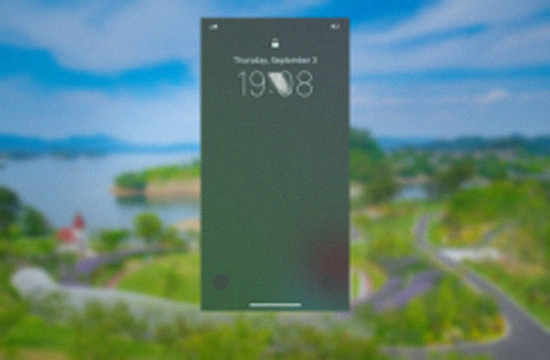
19:08
